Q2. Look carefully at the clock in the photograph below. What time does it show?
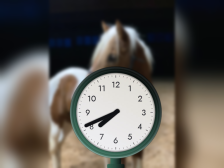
7:41
